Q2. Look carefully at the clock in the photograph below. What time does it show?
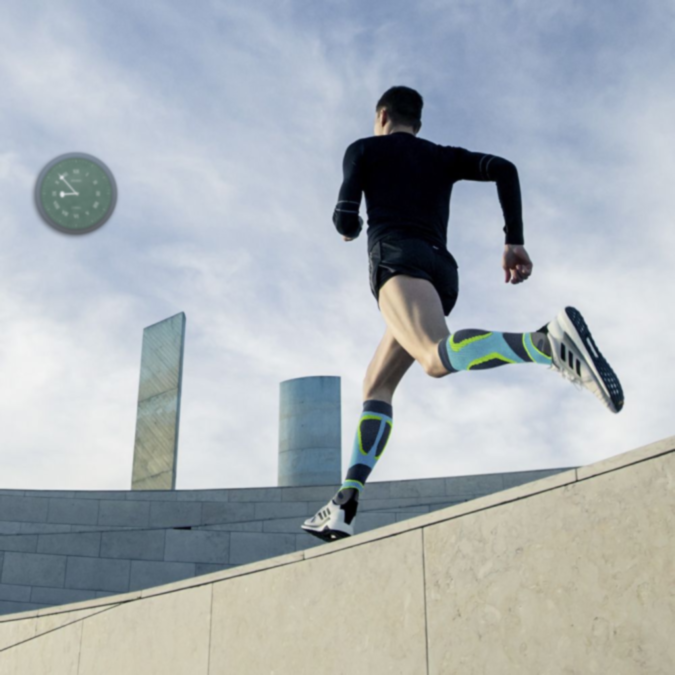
8:53
